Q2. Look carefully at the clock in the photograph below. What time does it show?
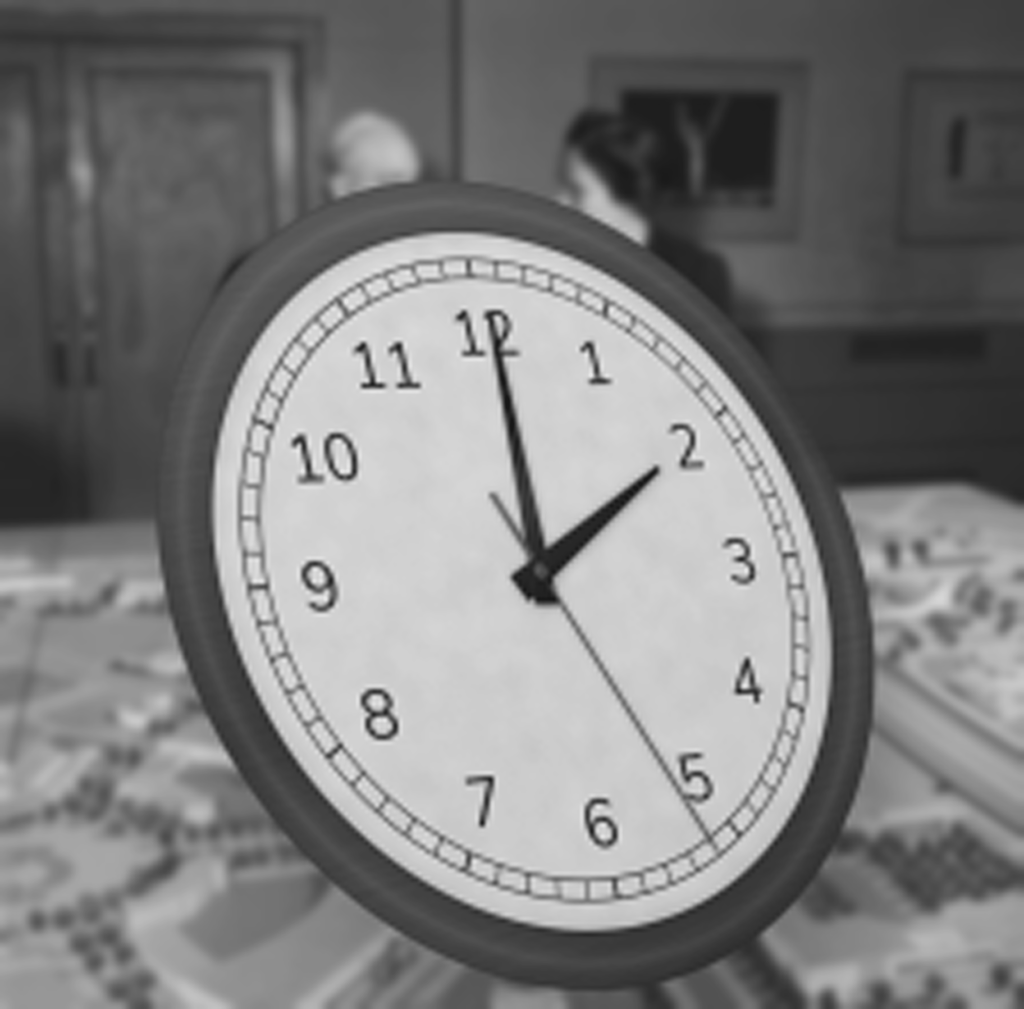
2:00:26
